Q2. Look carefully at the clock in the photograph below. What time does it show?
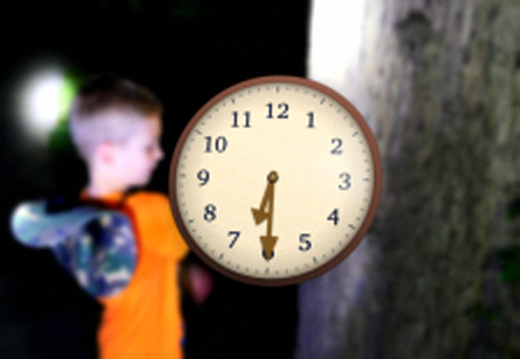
6:30
